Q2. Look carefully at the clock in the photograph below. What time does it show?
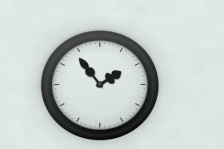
1:54
